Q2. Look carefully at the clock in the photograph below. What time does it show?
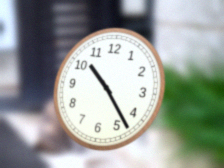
10:23
